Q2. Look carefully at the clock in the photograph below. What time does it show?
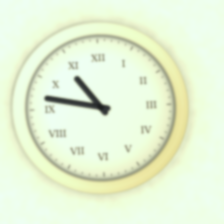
10:47
